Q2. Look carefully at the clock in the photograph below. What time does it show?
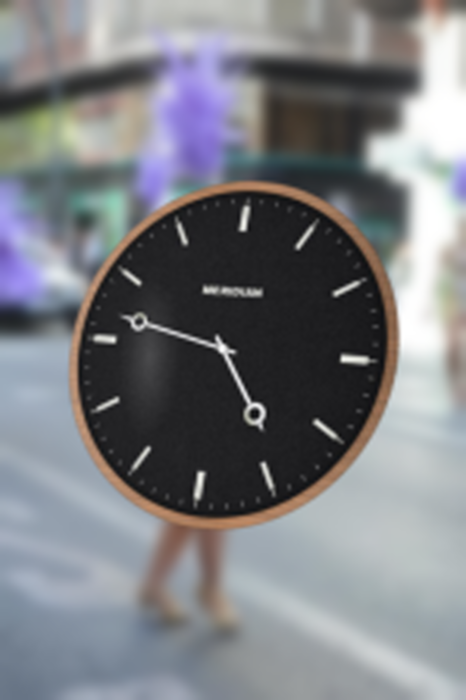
4:47
